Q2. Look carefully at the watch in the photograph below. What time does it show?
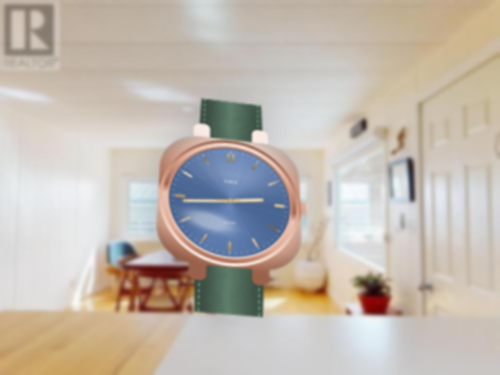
2:44
